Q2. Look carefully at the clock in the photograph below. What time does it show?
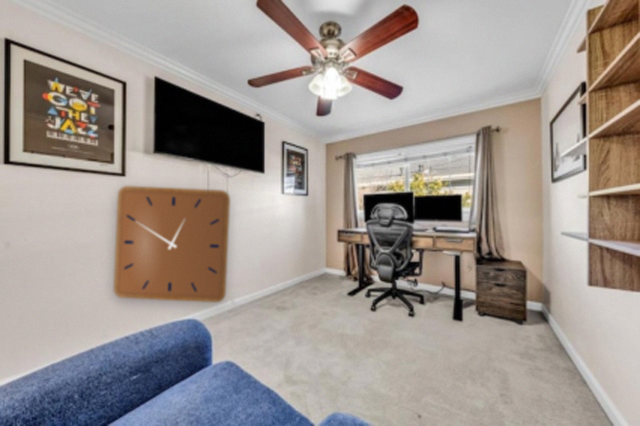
12:50
